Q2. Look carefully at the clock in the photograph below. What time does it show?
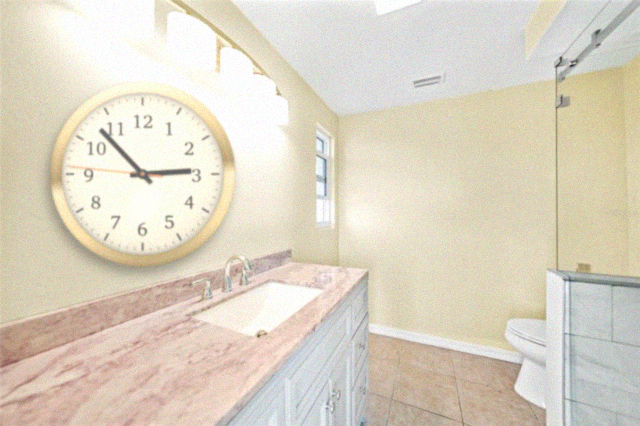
2:52:46
